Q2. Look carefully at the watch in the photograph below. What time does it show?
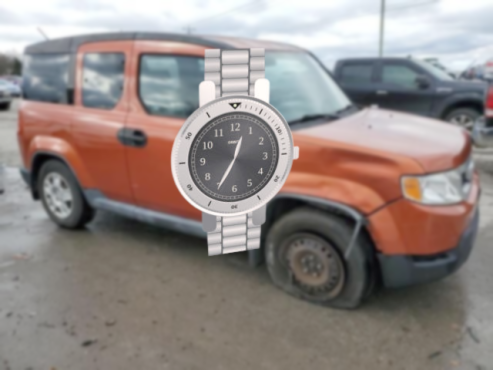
12:35
